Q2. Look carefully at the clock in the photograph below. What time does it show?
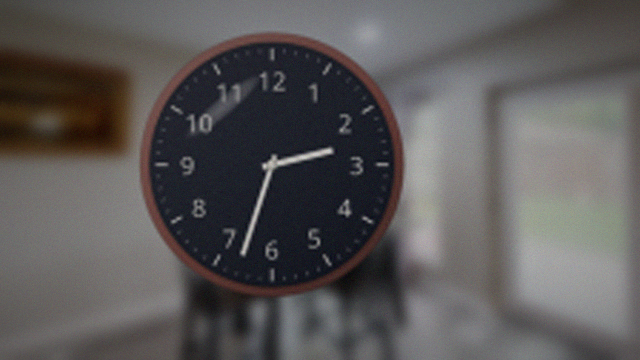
2:33
